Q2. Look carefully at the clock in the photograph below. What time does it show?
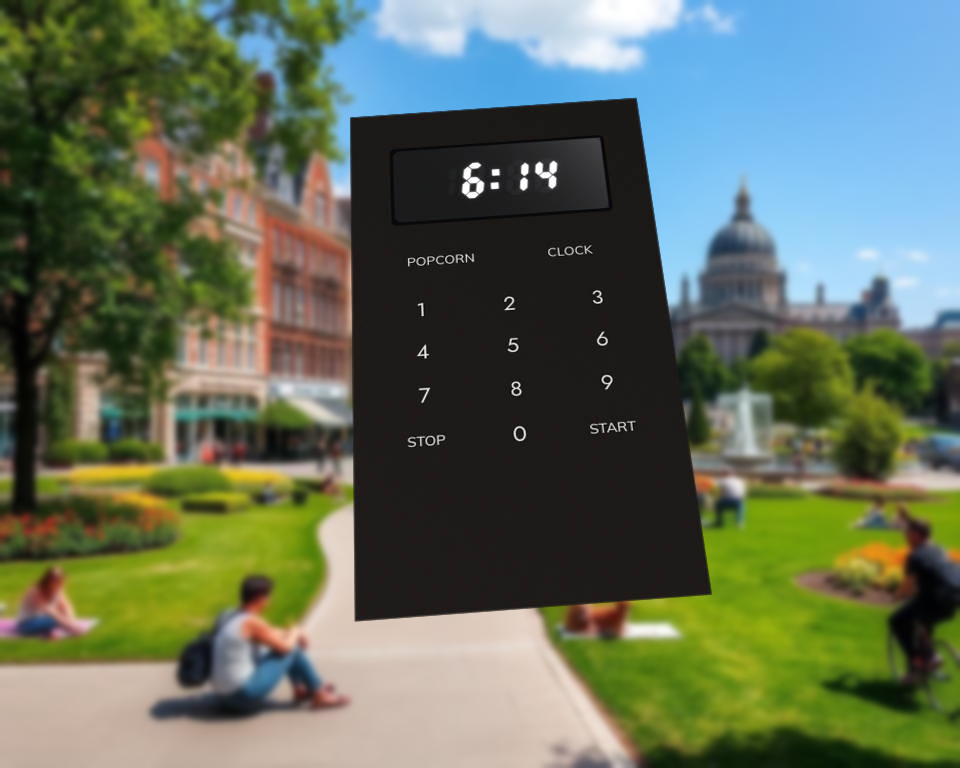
6:14
